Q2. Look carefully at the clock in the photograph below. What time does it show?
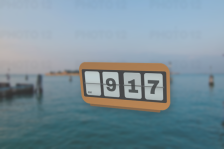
9:17
